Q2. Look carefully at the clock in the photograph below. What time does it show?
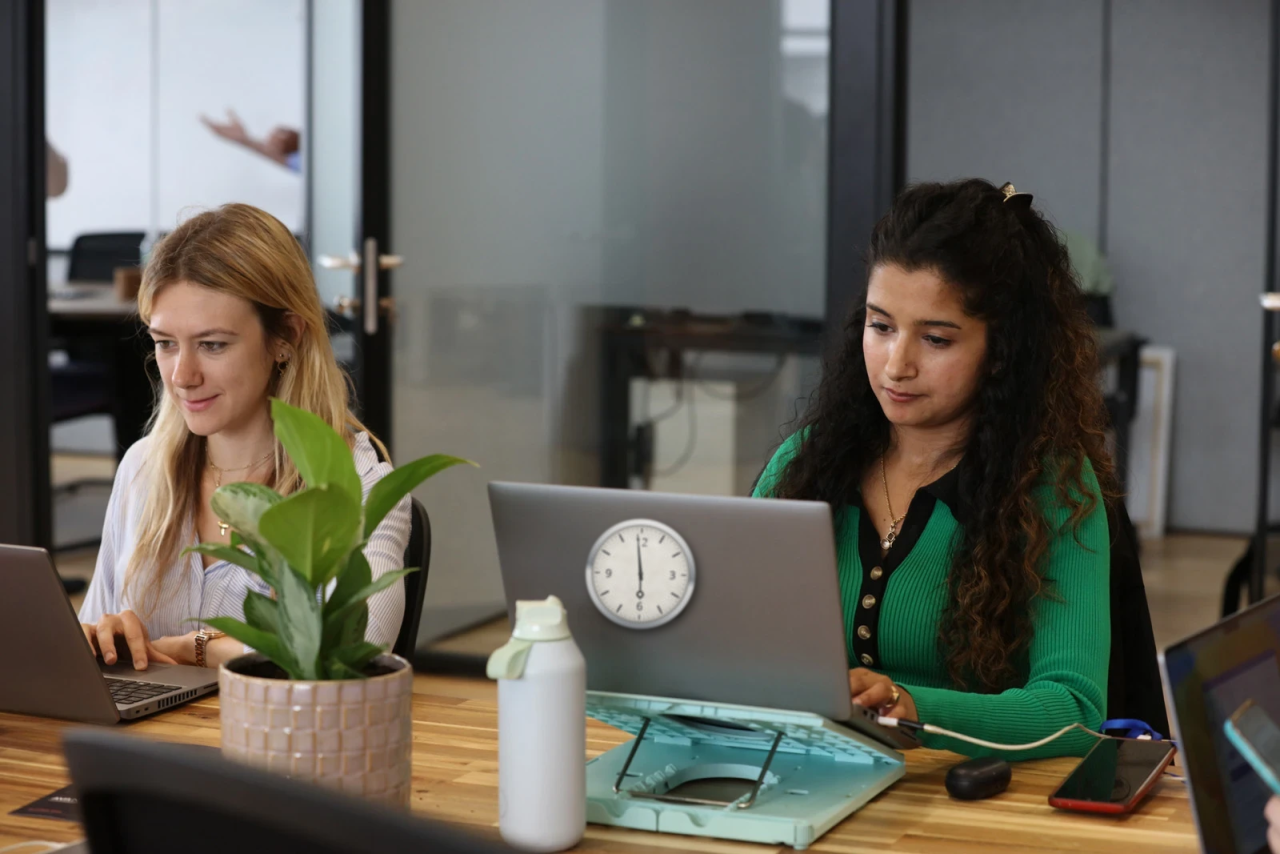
5:59
